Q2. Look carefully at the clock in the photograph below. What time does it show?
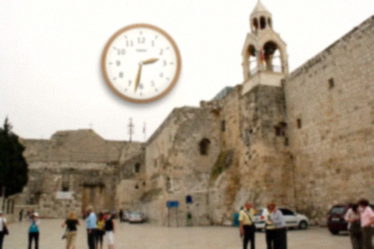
2:32
